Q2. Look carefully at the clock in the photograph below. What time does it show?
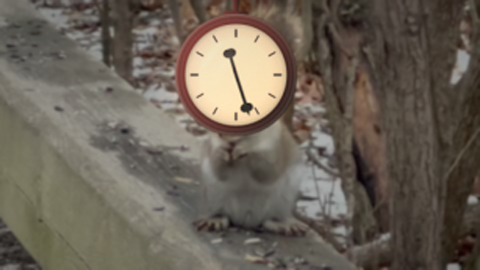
11:27
